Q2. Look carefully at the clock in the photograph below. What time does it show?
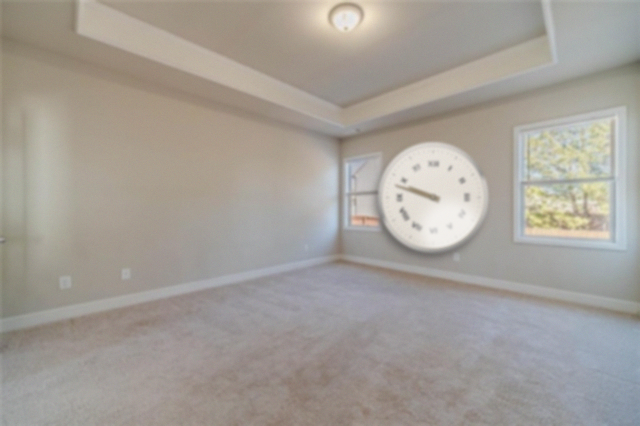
9:48
